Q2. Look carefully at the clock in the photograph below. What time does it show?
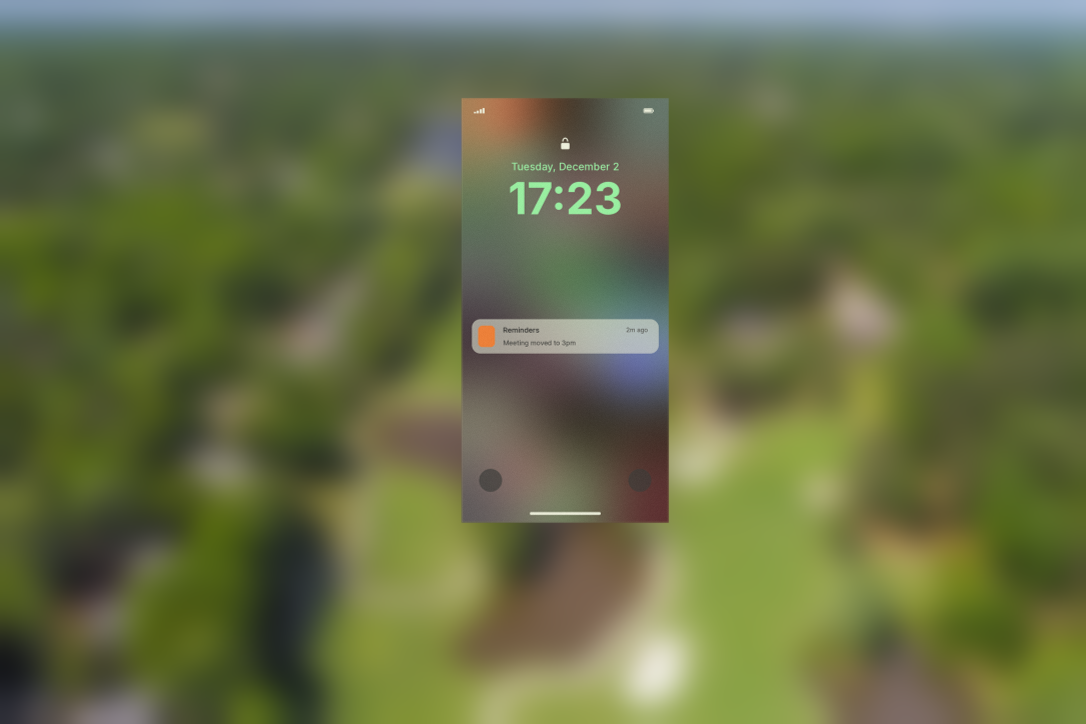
17:23
